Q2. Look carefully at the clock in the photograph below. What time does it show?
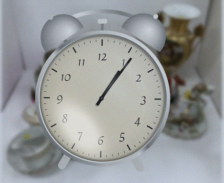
1:06
